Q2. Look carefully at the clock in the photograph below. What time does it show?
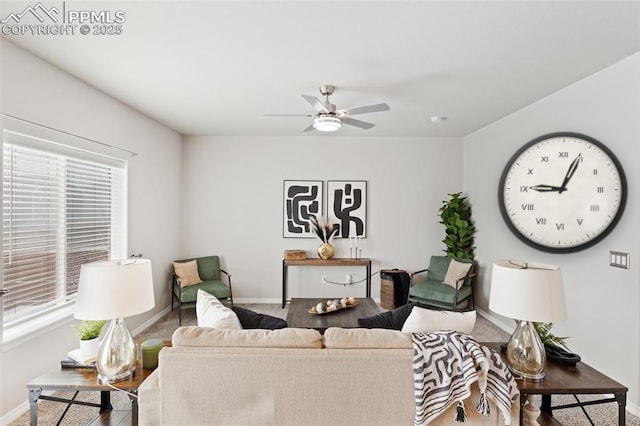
9:04
